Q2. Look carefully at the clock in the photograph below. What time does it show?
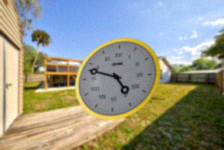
4:48
